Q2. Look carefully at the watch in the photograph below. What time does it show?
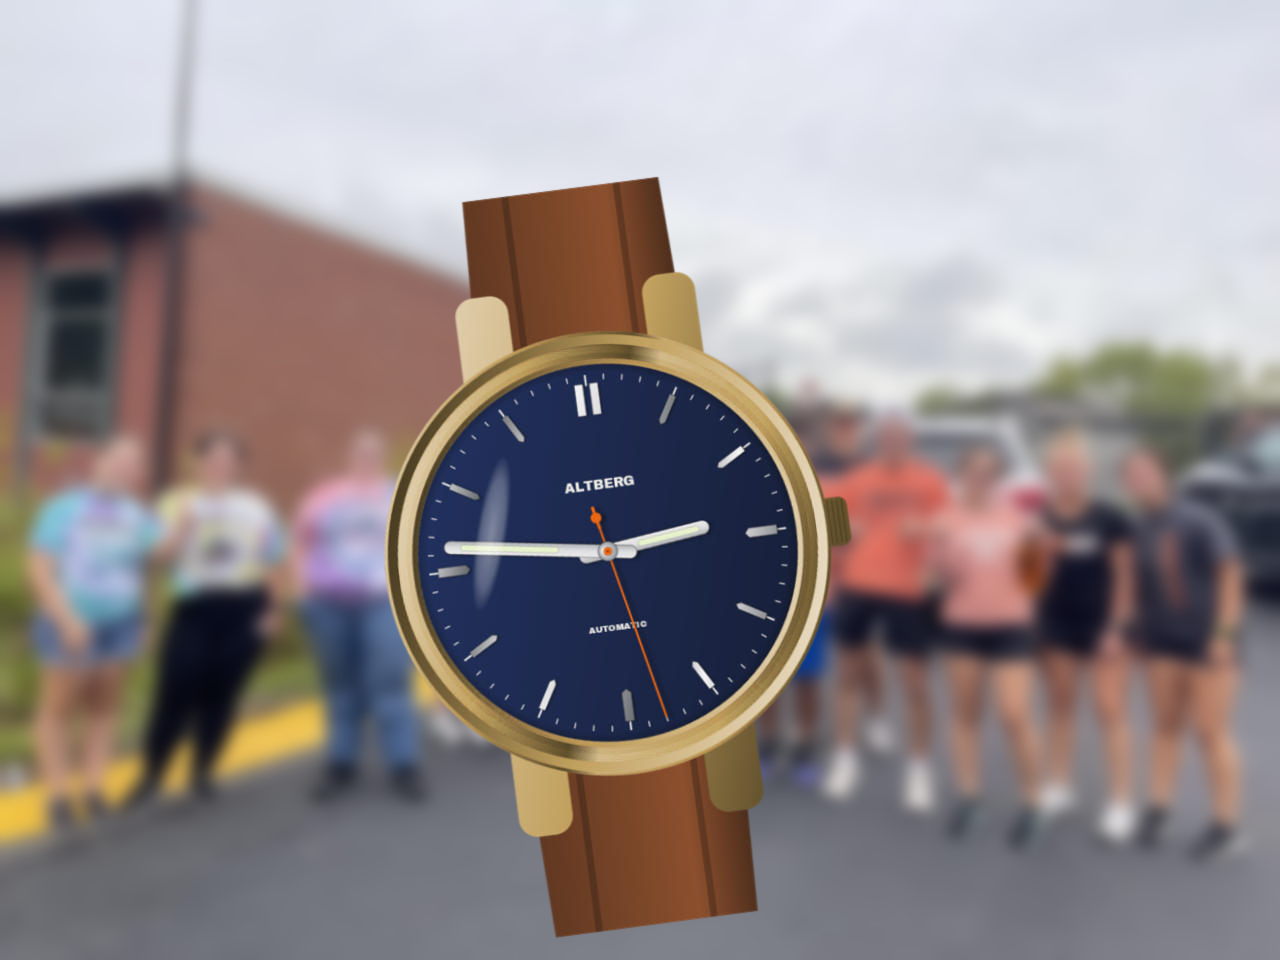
2:46:28
